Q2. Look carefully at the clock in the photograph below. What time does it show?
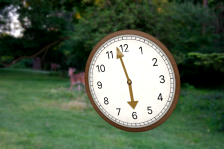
5:58
